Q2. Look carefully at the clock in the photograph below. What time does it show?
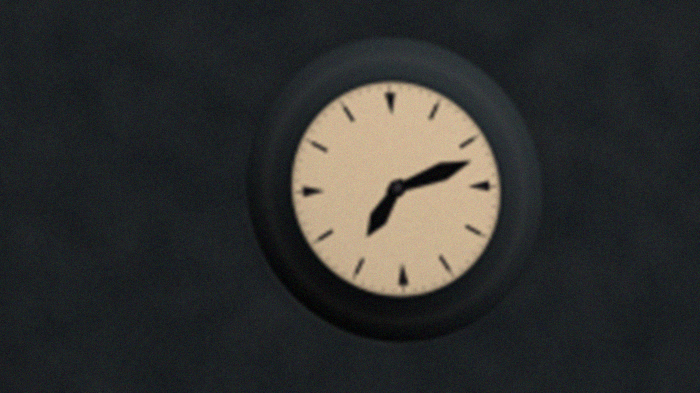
7:12
